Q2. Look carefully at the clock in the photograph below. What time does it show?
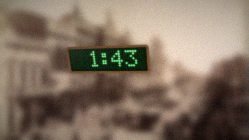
1:43
